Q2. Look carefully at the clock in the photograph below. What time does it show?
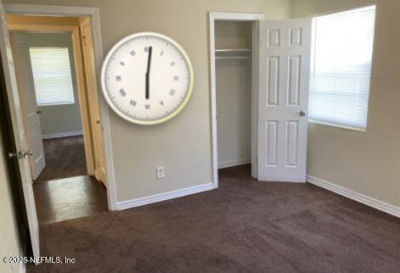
6:01
